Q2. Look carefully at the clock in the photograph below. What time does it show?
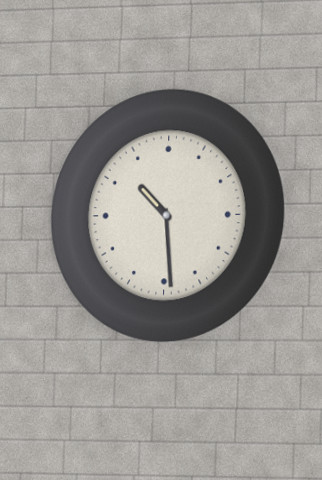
10:29
